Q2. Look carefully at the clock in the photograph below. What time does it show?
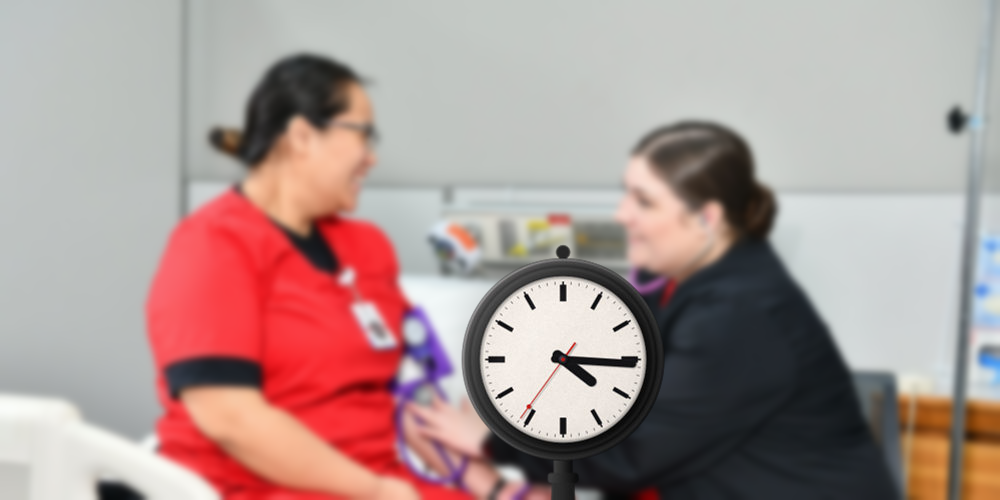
4:15:36
